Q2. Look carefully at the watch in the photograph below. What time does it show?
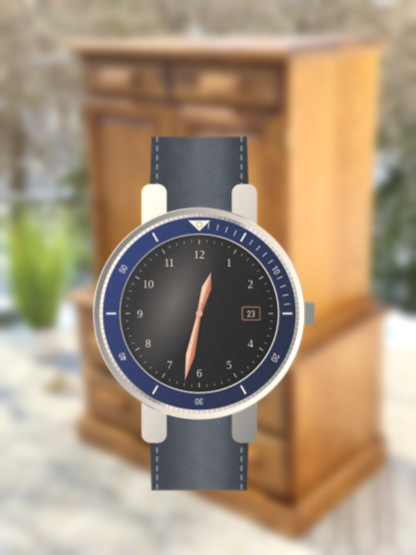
12:32
